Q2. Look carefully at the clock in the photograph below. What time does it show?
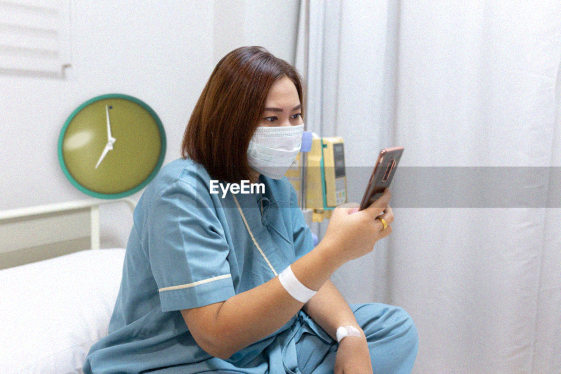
6:59
